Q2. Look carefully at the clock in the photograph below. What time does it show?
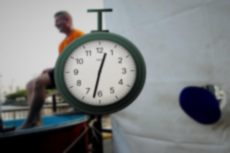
12:32
